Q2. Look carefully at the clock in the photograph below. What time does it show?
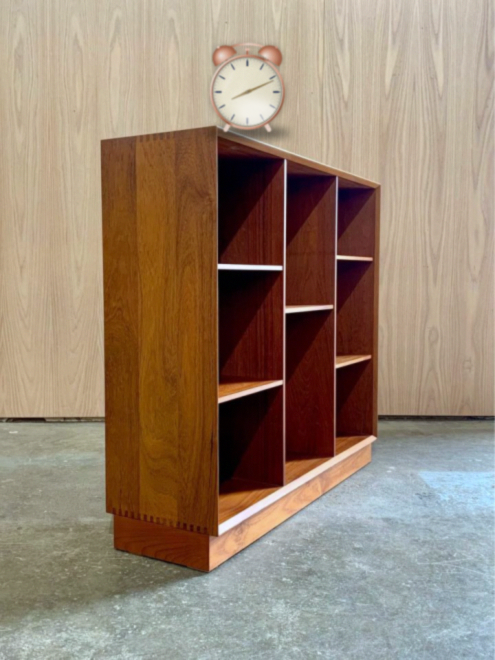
8:11
